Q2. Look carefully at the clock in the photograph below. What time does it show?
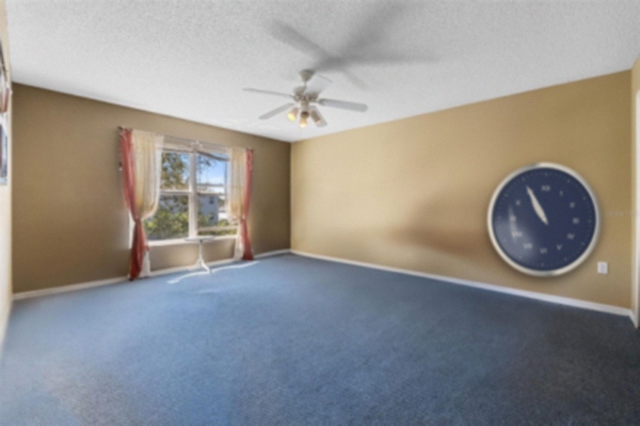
10:55
